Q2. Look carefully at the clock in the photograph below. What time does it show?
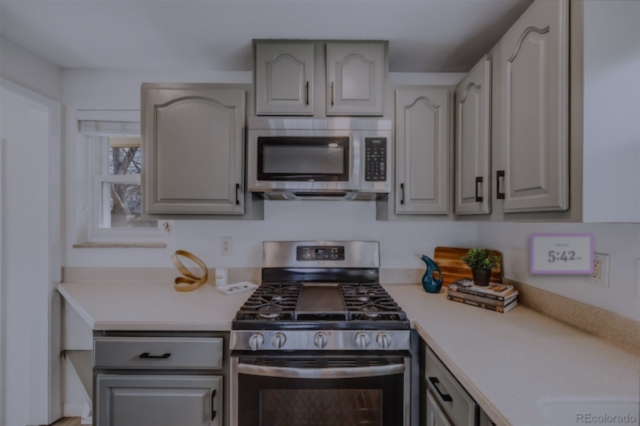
5:42
